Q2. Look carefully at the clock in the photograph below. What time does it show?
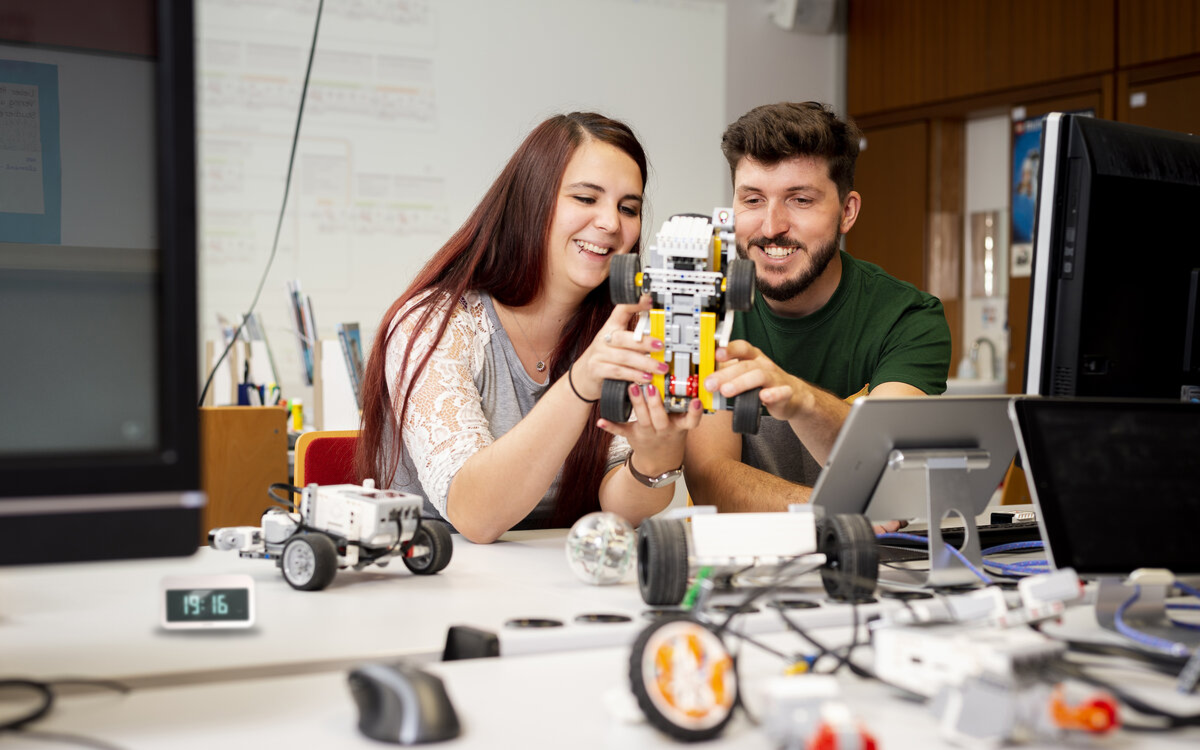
19:16
